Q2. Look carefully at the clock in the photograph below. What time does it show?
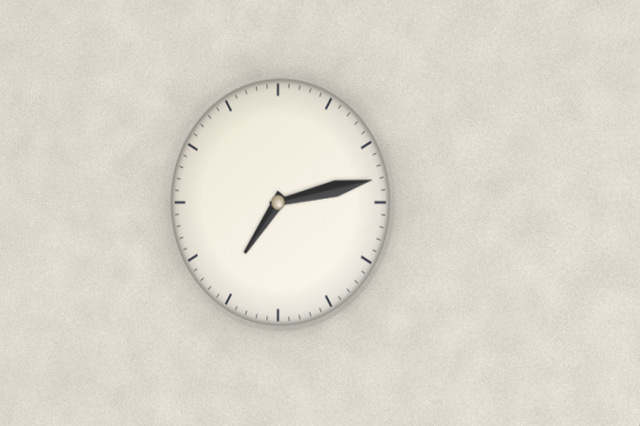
7:13
